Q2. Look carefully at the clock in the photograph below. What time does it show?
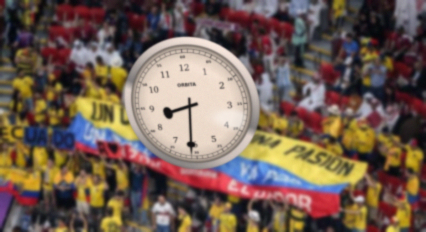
8:31
